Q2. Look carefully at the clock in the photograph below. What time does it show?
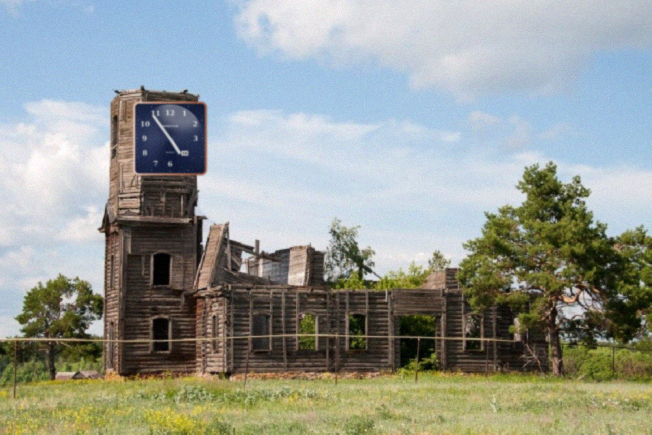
4:54
